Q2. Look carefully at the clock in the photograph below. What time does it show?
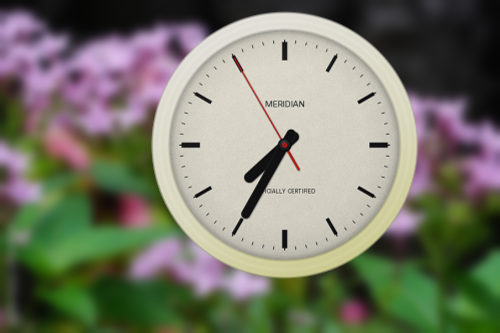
7:34:55
